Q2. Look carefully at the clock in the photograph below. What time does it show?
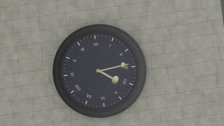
4:14
